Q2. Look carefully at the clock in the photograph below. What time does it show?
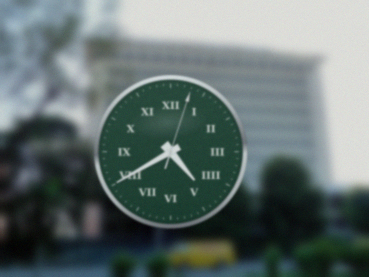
4:40:03
